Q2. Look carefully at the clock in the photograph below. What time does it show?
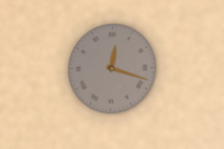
12:18
